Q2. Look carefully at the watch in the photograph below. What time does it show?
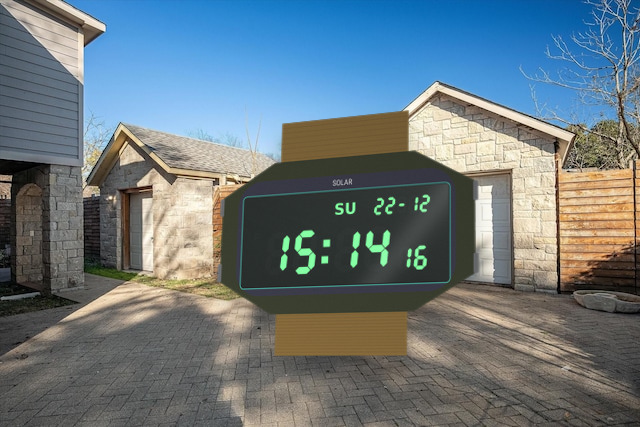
15:14:16
